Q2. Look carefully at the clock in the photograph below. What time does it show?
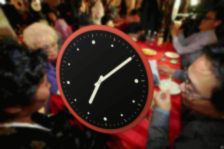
7:10
